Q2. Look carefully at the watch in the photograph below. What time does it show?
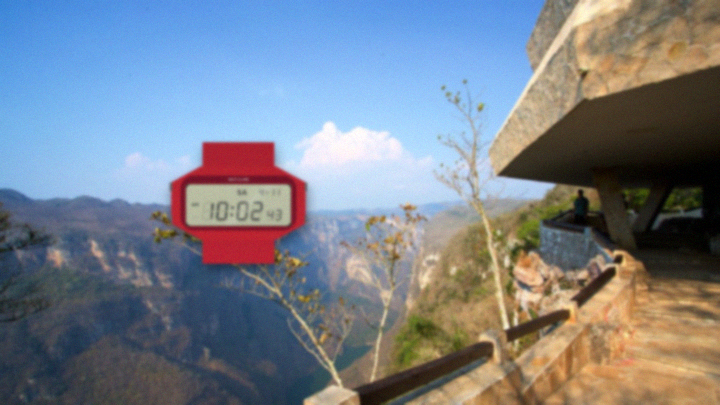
10:02
